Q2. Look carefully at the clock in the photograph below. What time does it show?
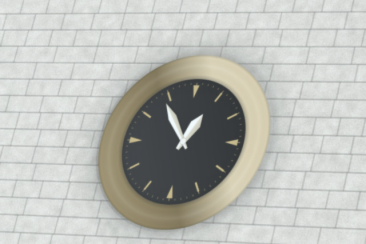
12:54
